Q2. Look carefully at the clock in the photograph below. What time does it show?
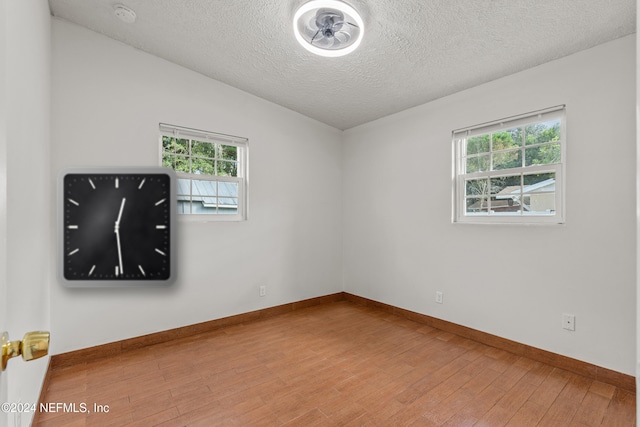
12:29
